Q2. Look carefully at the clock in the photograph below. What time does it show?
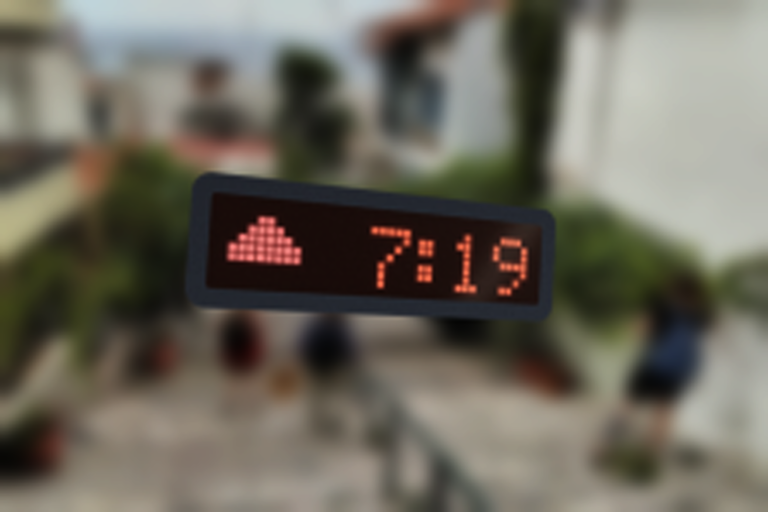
7:19
